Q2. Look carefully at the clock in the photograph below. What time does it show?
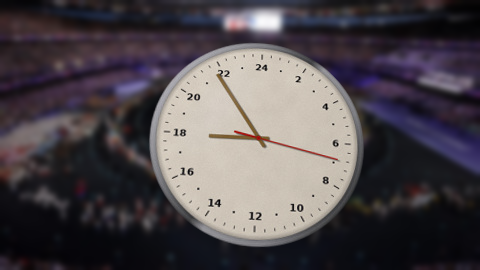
17:54:17
